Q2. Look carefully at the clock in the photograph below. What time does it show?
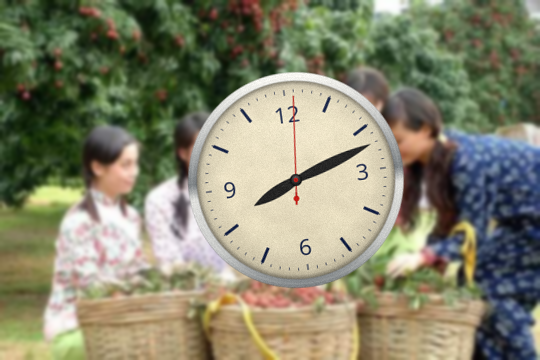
8:12:01
